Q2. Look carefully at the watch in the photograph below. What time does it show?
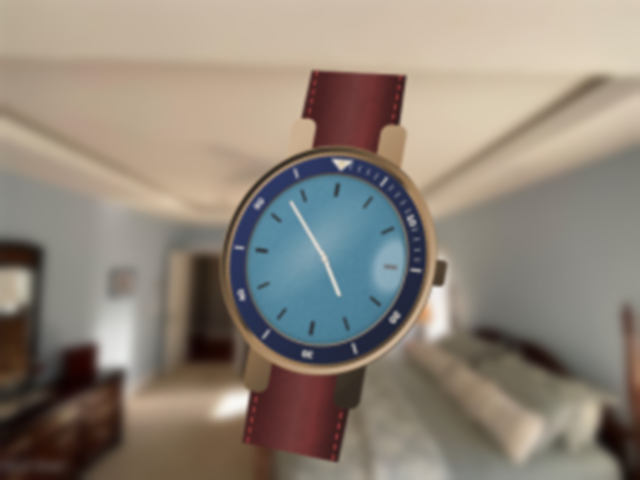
4:53
